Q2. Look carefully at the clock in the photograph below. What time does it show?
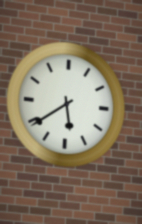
5:39
